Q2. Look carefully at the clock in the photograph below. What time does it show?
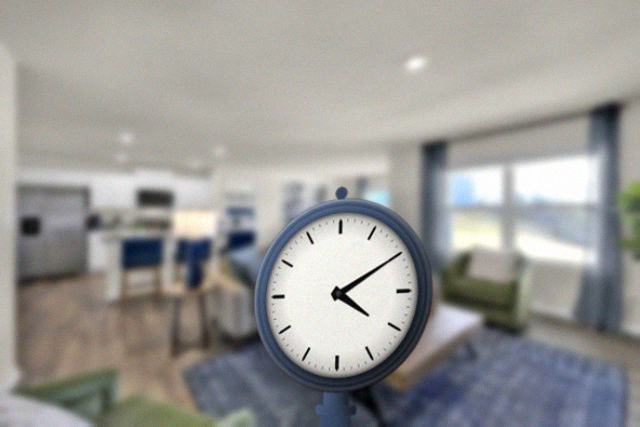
4:10
